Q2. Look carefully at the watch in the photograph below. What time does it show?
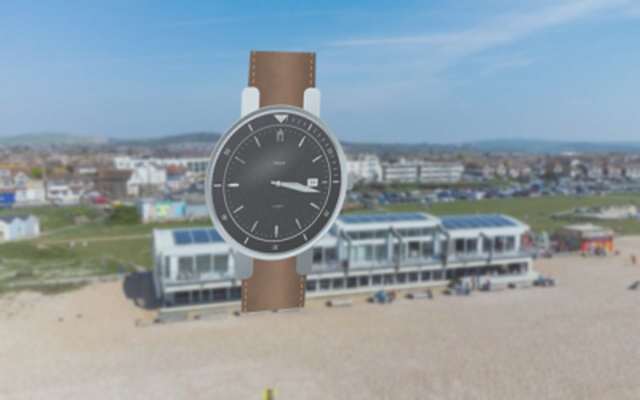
3:17
